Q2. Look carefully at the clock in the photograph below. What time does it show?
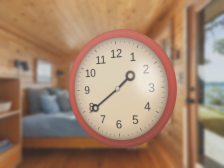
1:39
